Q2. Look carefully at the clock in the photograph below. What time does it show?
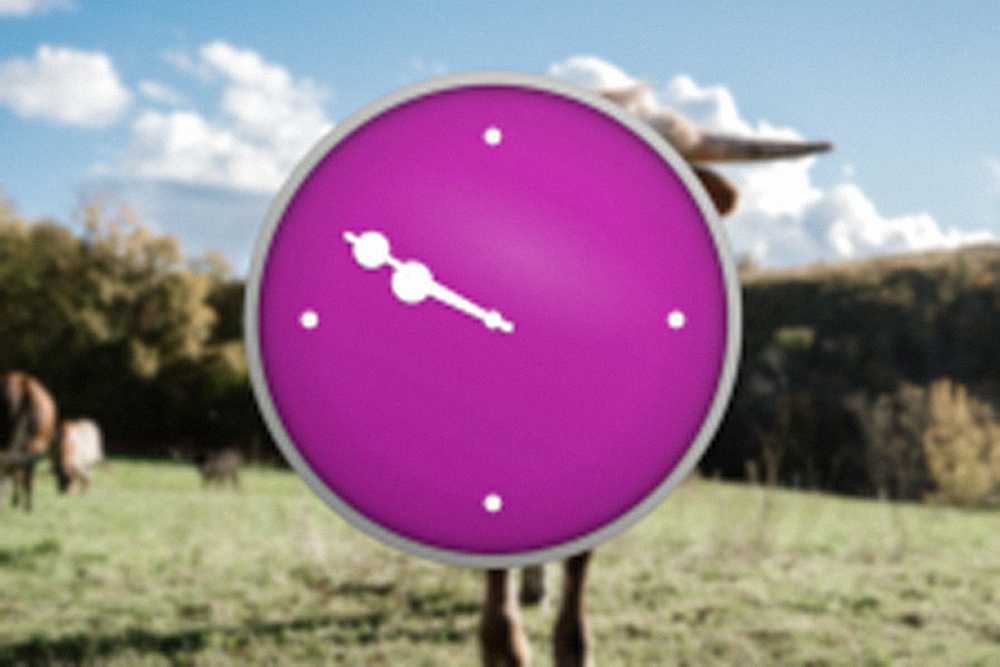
9:50
